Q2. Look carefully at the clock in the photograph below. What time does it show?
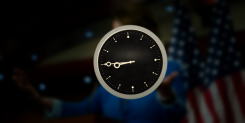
8:45
